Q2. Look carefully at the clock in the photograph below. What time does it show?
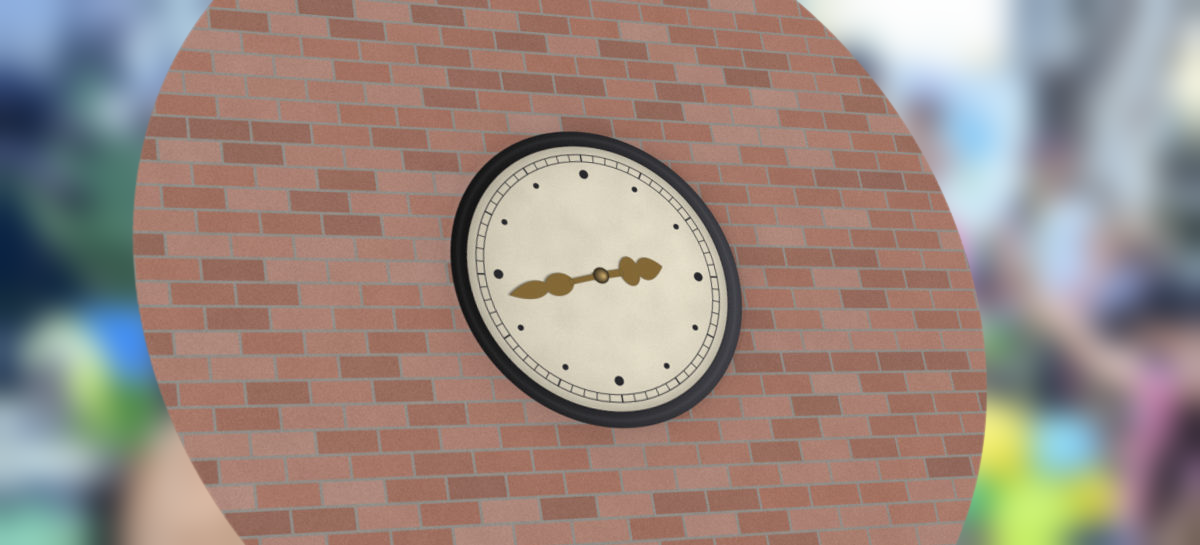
2:43
